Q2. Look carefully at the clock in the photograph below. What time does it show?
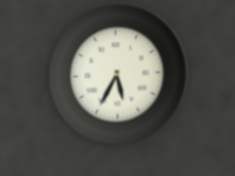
5:35
